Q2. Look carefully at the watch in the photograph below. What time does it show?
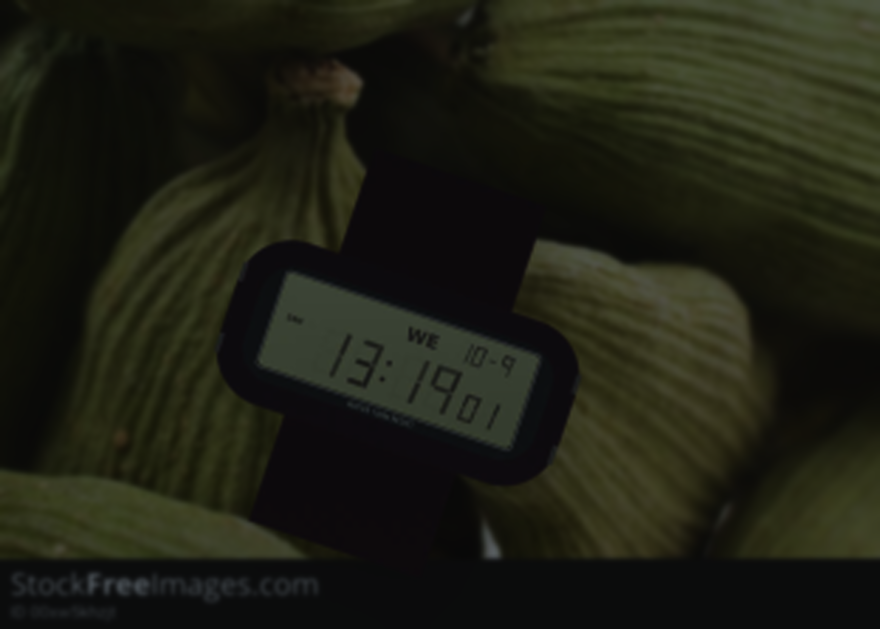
13:19:01
